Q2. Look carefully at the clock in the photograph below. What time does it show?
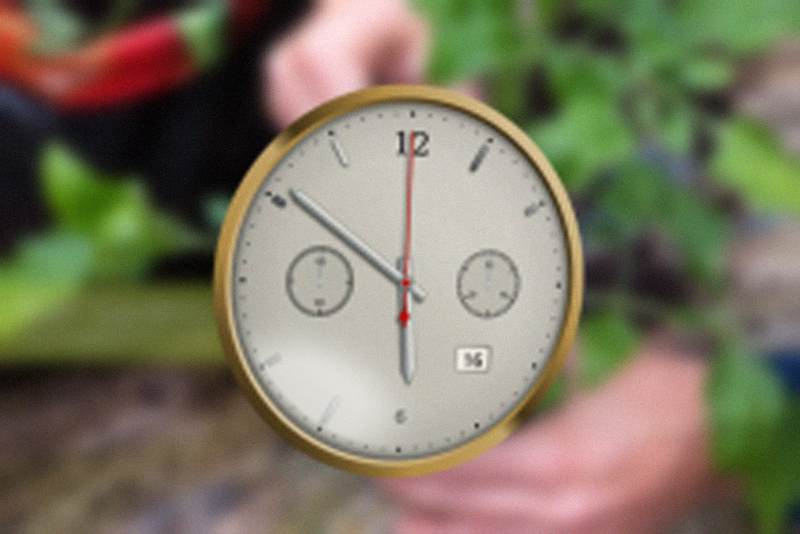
5:51
